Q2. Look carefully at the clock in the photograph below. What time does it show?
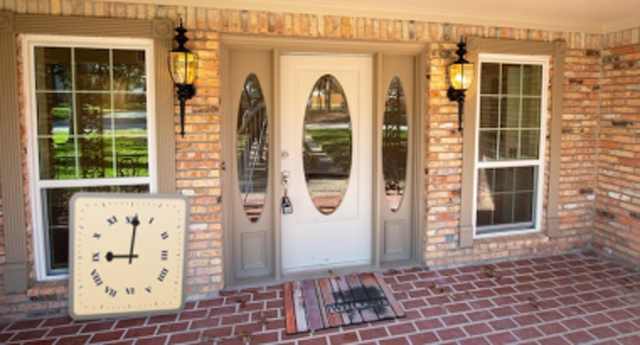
9:01
